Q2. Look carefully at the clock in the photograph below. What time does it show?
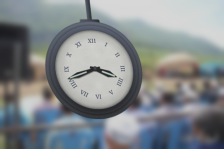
3:42
